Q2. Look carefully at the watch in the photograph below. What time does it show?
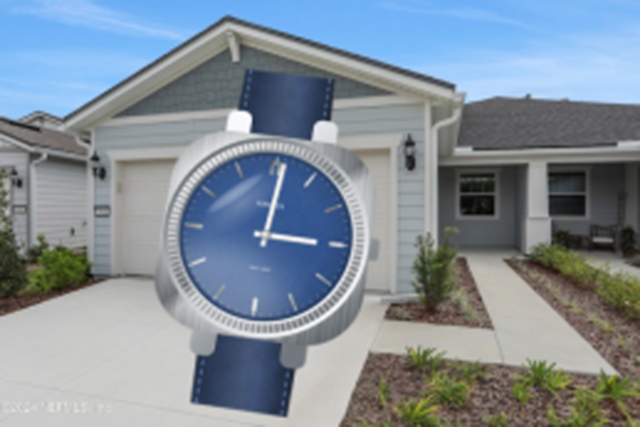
3:01
